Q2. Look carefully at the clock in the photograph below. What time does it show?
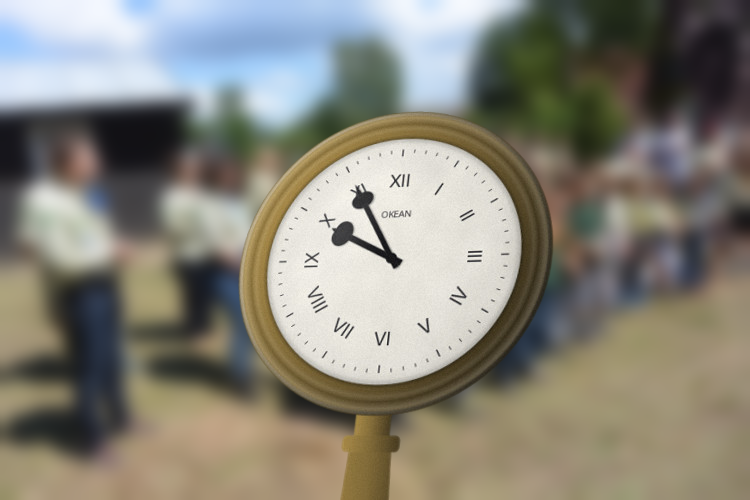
9:55
